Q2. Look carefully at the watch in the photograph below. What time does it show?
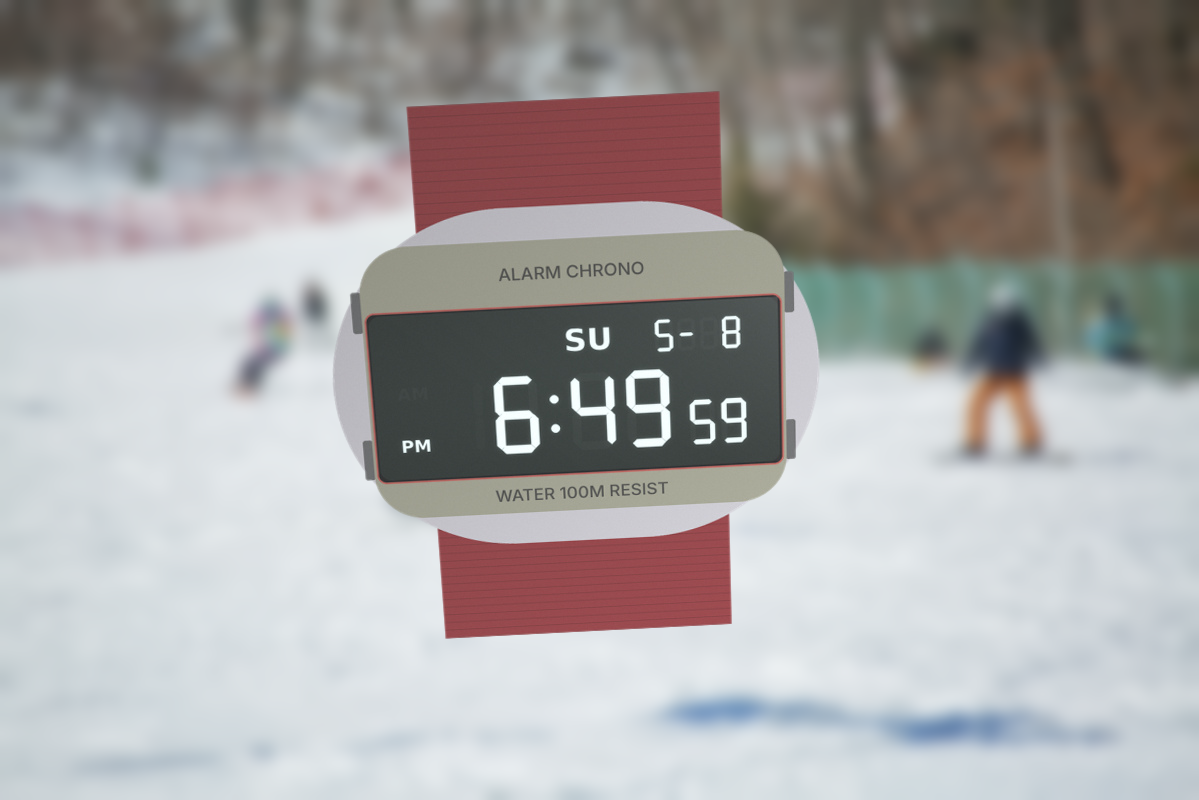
6:49:59
